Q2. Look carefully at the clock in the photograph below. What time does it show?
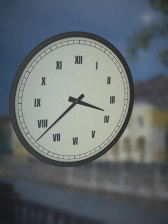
3:38
